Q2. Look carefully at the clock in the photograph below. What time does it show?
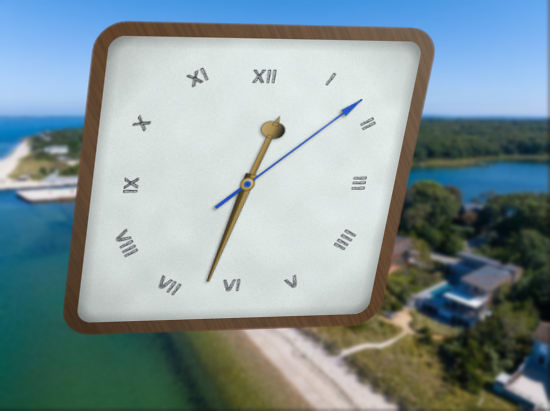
12:32:08
